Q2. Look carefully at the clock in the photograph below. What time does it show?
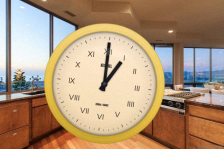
1:00
